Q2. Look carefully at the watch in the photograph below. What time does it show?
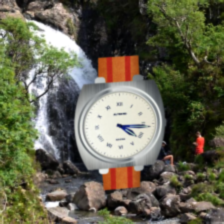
4:16
